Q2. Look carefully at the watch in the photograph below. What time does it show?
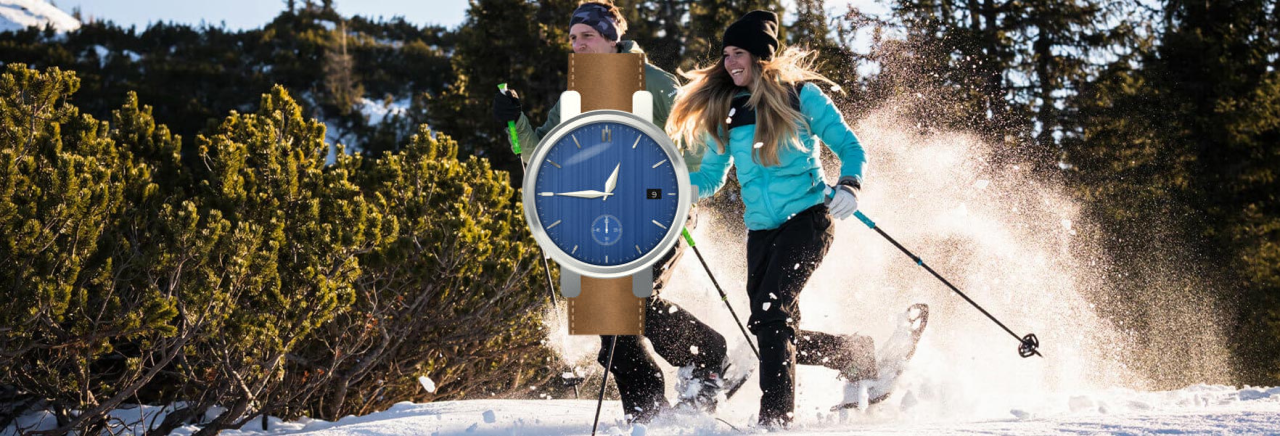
12:45
